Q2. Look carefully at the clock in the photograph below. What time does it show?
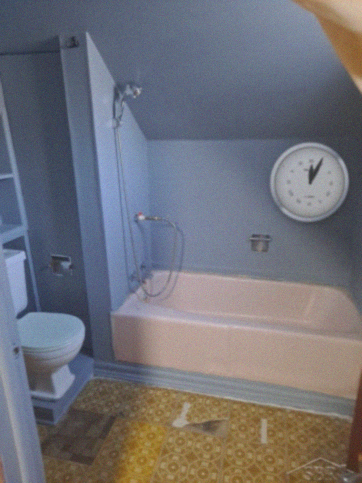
12:04
